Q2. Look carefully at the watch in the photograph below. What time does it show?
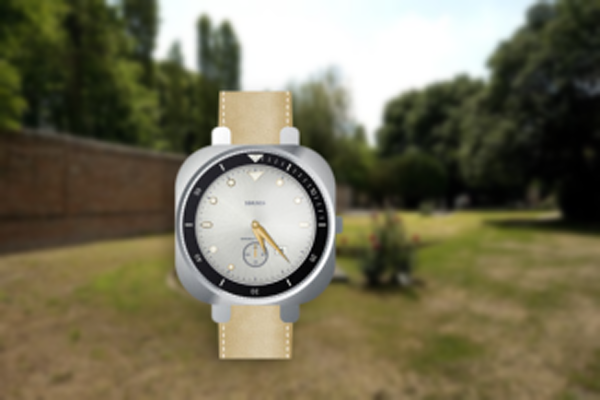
5:23
